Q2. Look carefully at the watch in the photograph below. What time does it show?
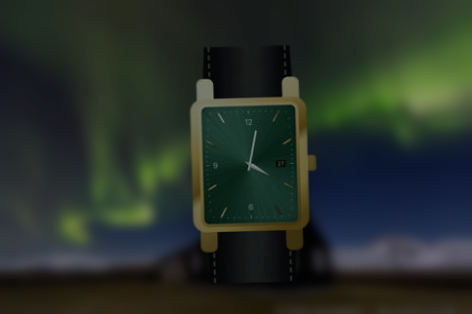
4:02
